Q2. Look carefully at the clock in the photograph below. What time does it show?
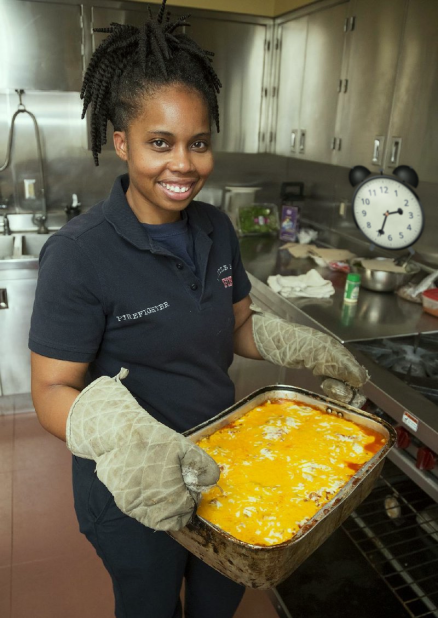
2:34
